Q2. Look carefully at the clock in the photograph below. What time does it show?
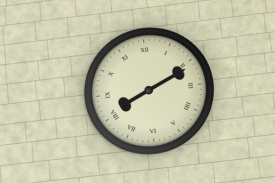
8:11
